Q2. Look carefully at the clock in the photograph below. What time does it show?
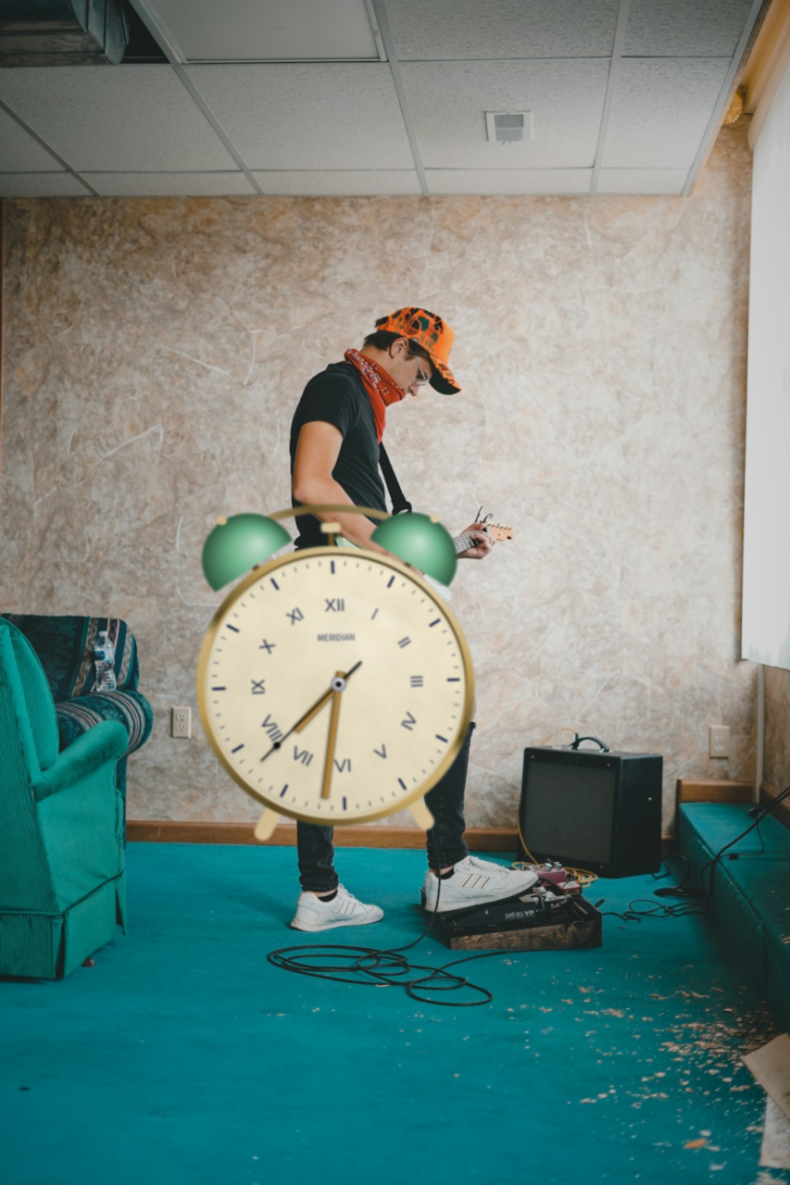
7:31:38
